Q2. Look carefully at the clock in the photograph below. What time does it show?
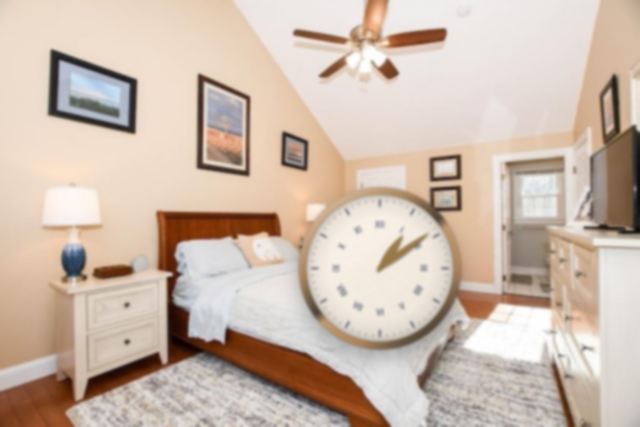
1:09
